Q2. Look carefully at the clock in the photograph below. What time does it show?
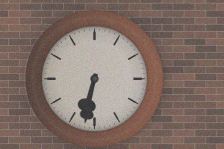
6:32
